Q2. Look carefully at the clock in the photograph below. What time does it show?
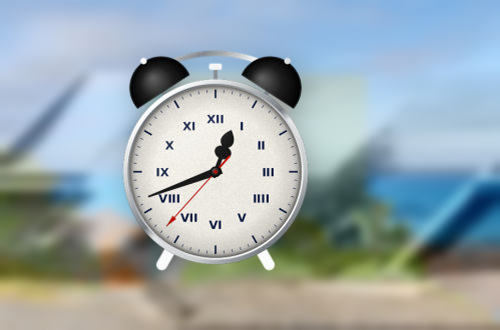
12:41:37
